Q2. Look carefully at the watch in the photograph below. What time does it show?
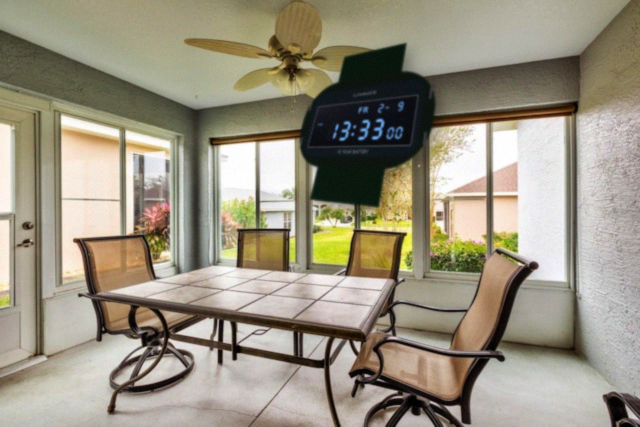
13:33
